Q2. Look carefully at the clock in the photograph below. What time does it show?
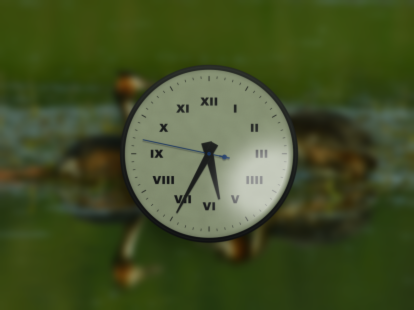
5:34:47
